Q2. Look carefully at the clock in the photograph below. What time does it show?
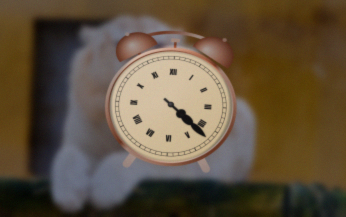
4:22
